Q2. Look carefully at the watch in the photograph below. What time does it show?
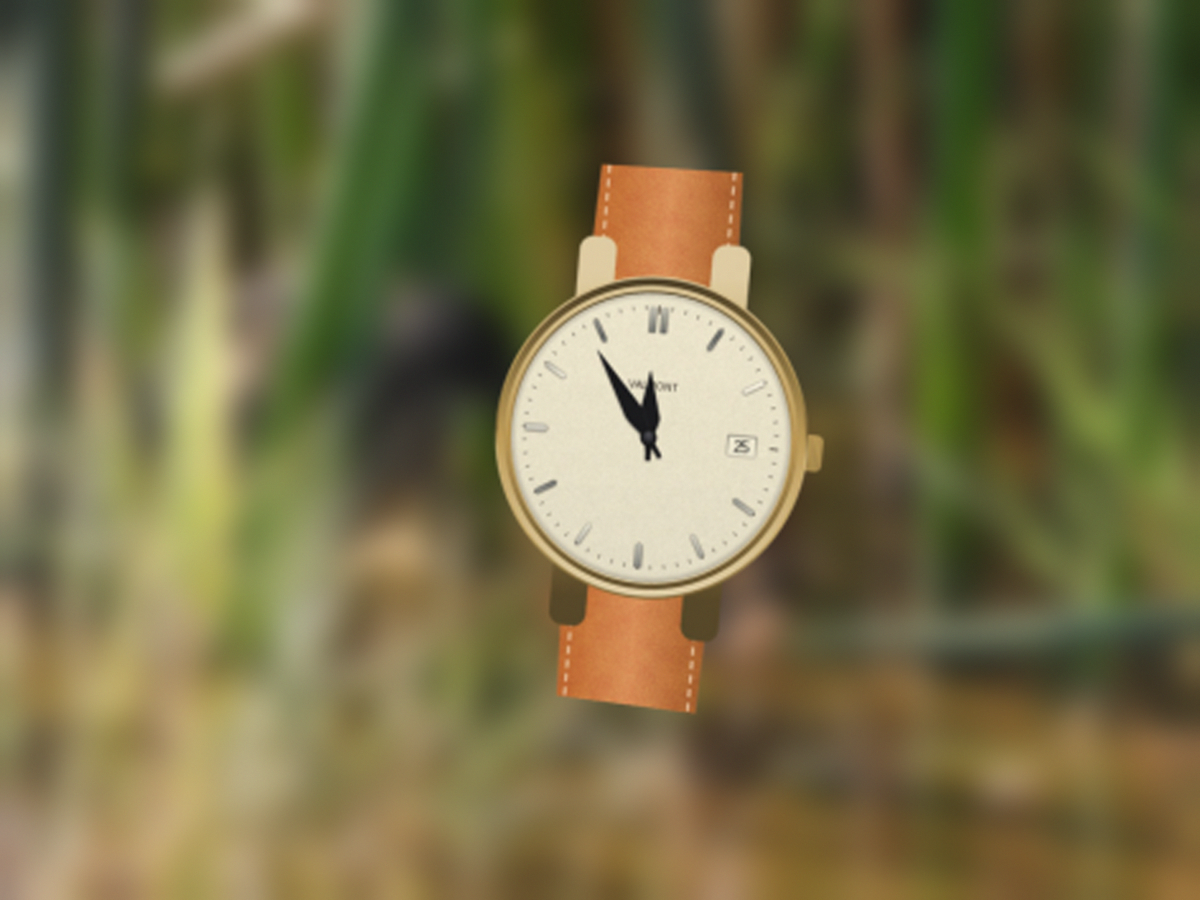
11:54
